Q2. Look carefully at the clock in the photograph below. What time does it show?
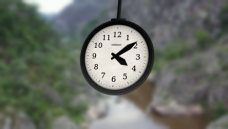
4:09
